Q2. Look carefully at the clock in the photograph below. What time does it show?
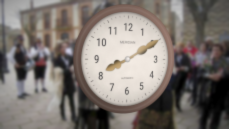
8:10
